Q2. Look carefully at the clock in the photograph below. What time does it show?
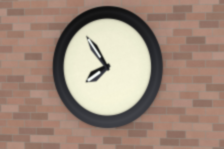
7:54
